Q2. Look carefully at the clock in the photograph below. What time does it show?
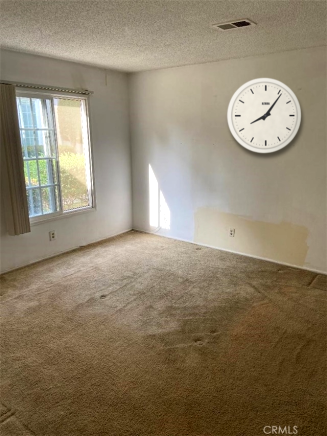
8:06
